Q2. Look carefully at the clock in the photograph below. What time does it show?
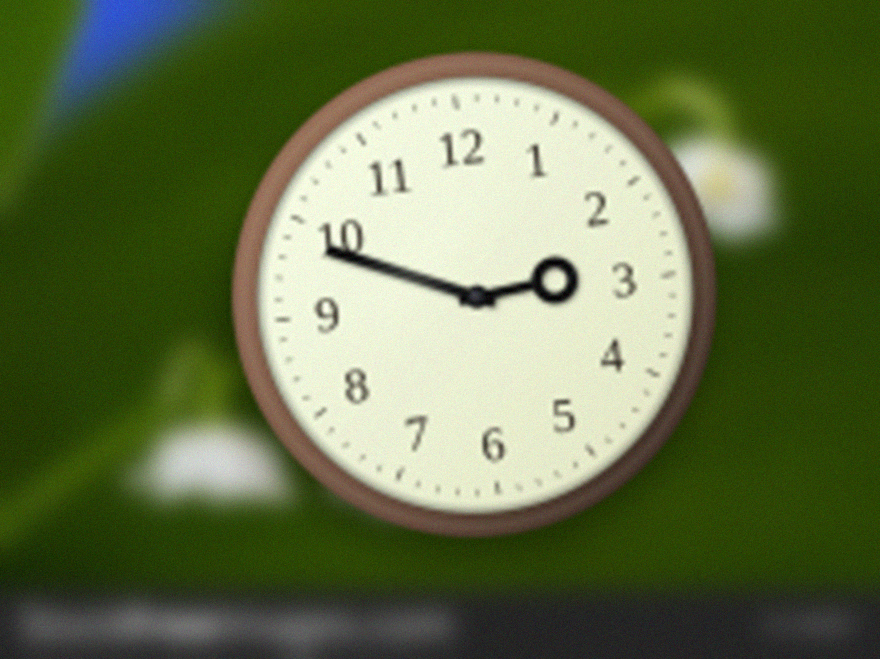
2:49
